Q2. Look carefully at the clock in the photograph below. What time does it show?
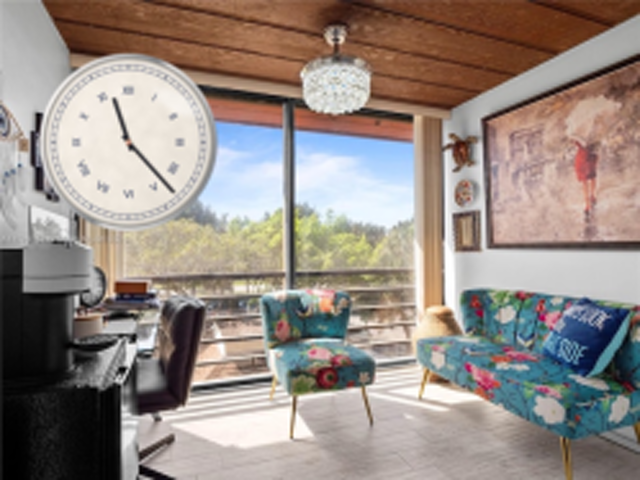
11:23
